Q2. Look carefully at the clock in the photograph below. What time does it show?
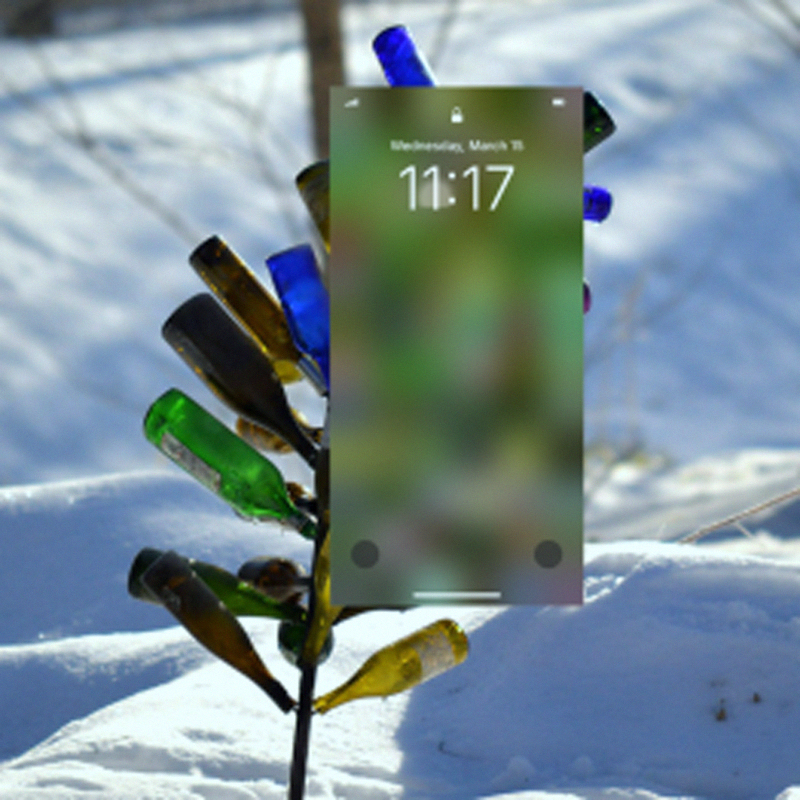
11:17
